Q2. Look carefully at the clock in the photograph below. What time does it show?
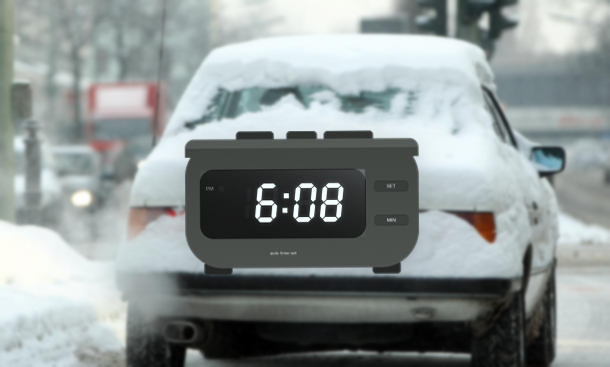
6:08
